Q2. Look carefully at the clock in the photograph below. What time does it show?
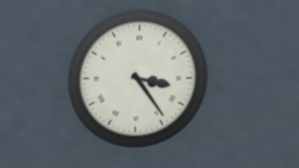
3:24
